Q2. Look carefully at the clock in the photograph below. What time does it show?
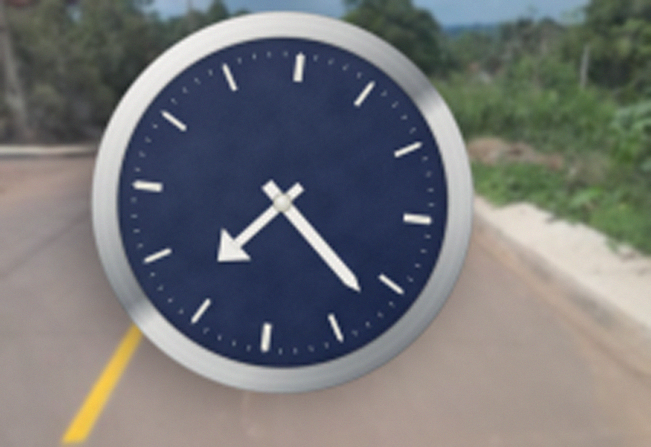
7:22
